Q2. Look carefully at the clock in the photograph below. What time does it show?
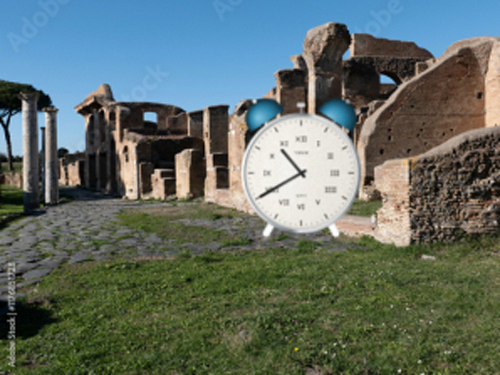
10:40
